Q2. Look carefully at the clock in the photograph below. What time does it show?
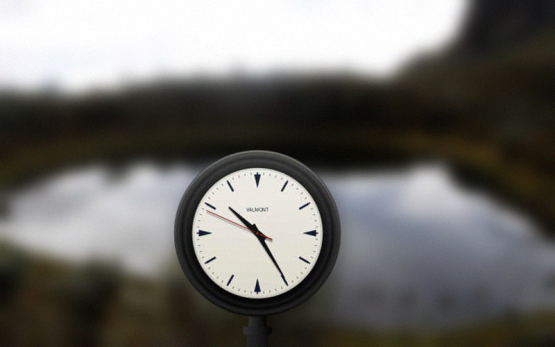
10:24:49
